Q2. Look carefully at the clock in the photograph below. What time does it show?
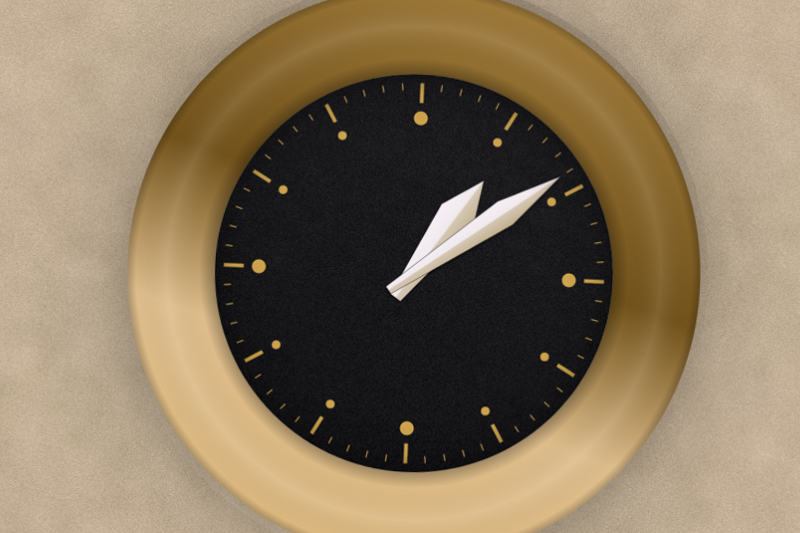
1:09
